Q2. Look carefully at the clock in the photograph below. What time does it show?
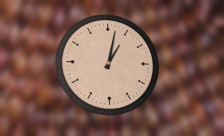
1:02
